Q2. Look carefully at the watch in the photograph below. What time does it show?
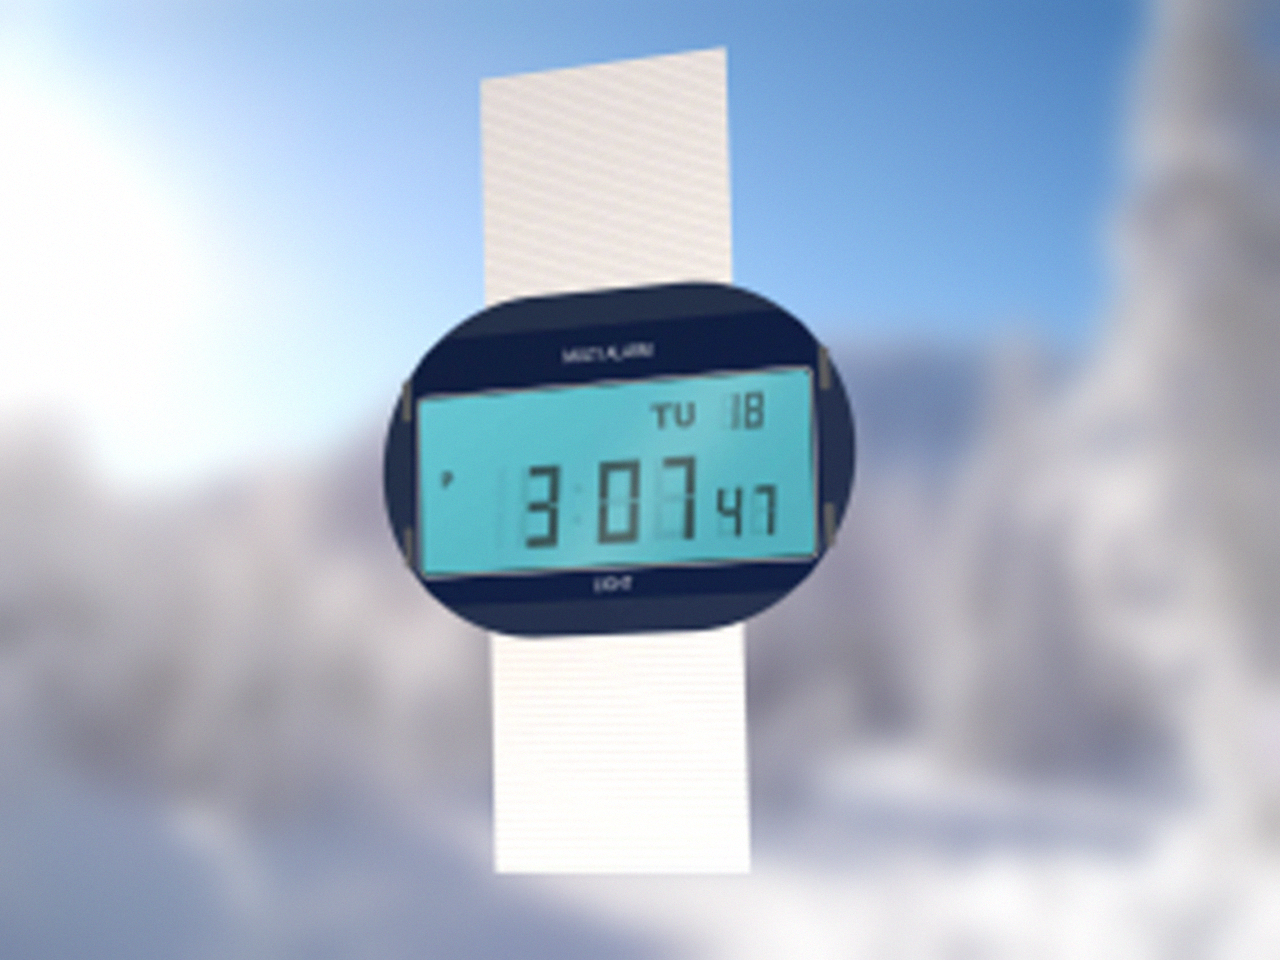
3:07:47
